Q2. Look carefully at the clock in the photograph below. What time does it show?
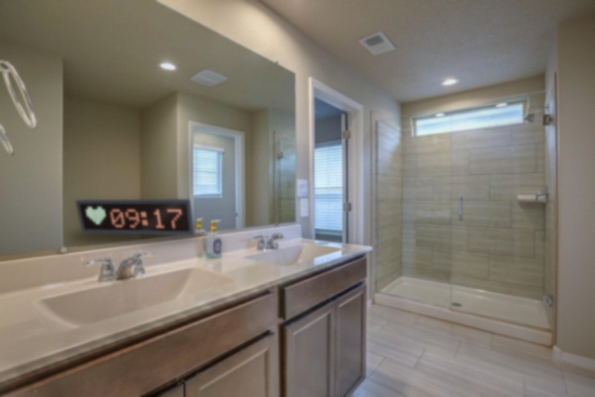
9:17
